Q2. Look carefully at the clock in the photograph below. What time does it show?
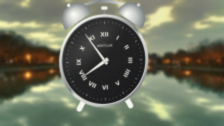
7:54
